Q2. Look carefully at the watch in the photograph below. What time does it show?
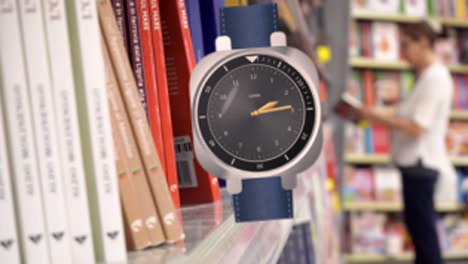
2:14
